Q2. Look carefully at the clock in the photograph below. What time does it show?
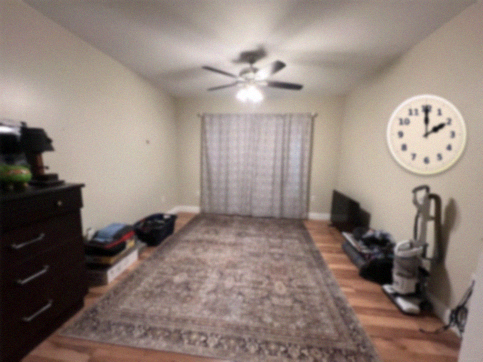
2:00
